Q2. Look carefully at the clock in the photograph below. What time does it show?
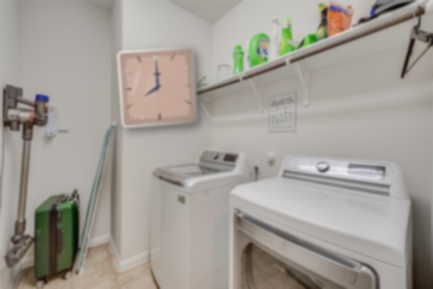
8:00
